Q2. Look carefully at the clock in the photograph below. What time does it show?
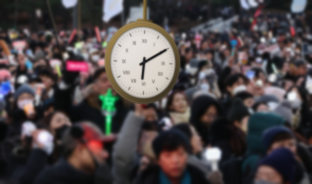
6:10
